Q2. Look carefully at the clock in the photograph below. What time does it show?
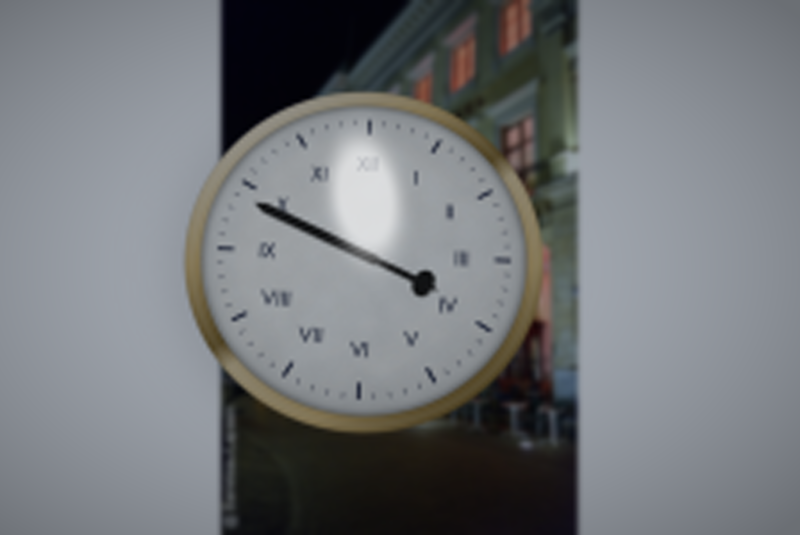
3:49
